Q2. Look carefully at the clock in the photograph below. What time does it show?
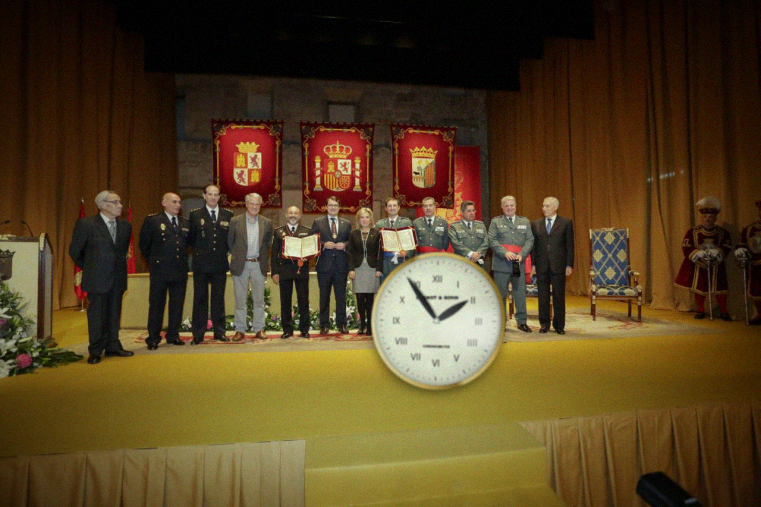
1:54
